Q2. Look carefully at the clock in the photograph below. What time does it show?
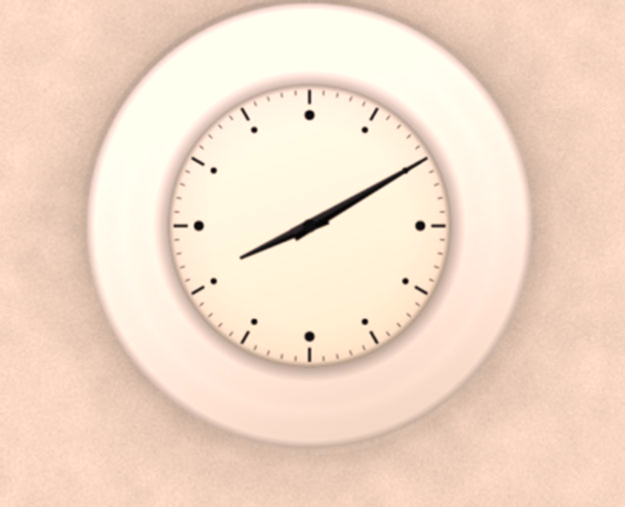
8:10
